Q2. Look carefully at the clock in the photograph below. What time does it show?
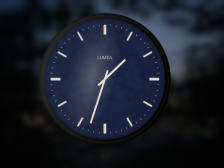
1:33
